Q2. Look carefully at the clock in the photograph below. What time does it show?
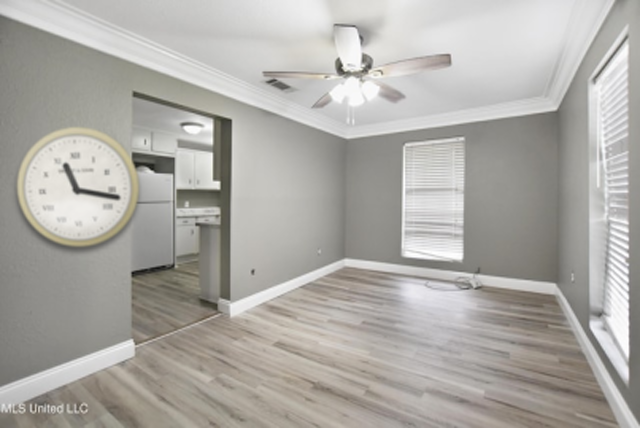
11:17
